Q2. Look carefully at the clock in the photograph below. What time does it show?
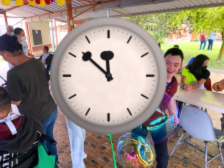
11:52
